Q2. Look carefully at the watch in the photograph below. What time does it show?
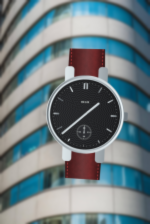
1:38
